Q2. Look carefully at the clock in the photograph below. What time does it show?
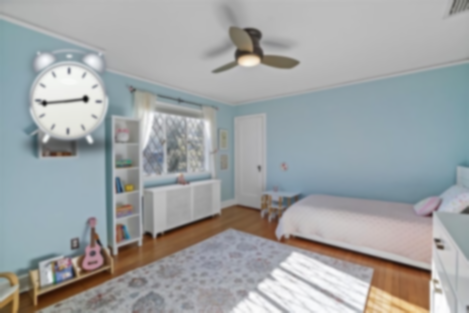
2:44
